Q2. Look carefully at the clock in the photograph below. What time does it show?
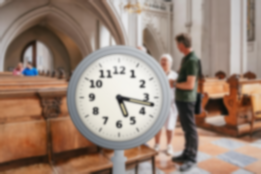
5:17
